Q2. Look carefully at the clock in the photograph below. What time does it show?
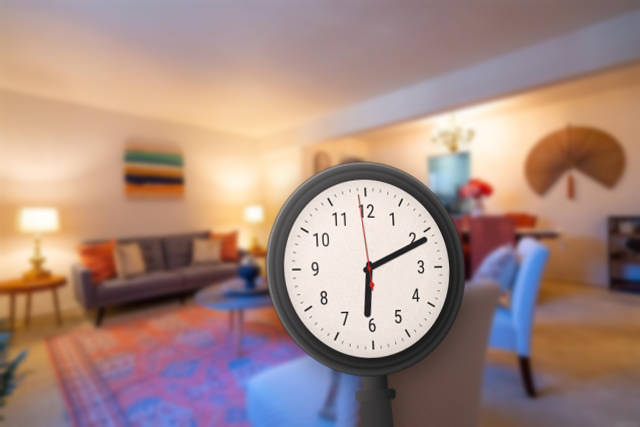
6:10:59
